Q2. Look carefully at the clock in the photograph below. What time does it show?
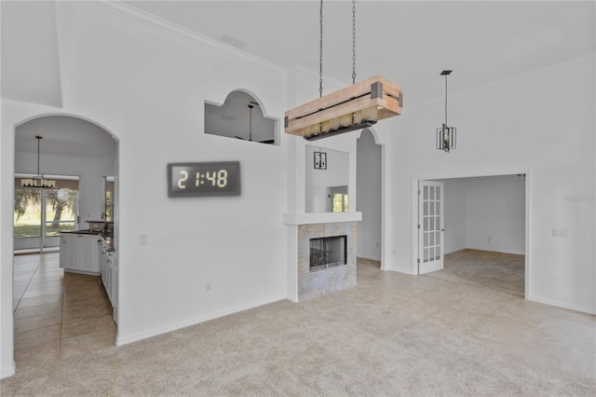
21:48
